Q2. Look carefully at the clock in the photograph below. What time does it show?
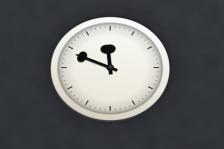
11:49
